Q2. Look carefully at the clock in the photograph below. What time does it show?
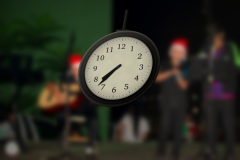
7:37
